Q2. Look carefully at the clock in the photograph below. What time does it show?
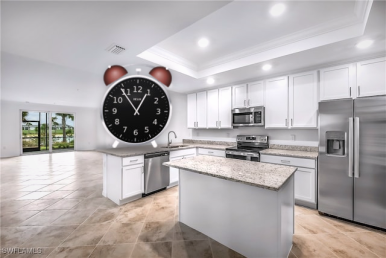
12:54
